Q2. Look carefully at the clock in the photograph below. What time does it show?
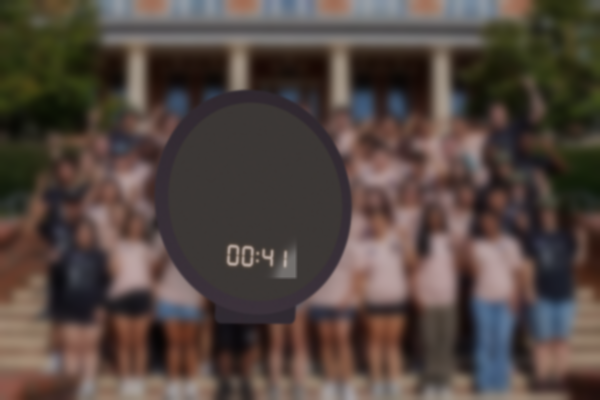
0:41
